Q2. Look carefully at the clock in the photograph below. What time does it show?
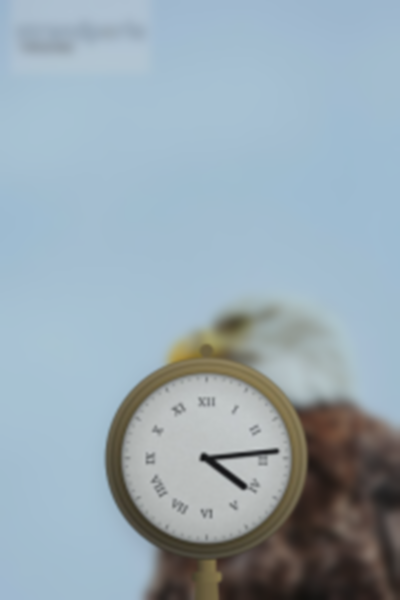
4:14
